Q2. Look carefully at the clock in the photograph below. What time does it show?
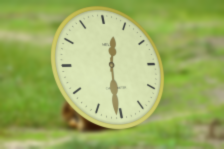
12:31
